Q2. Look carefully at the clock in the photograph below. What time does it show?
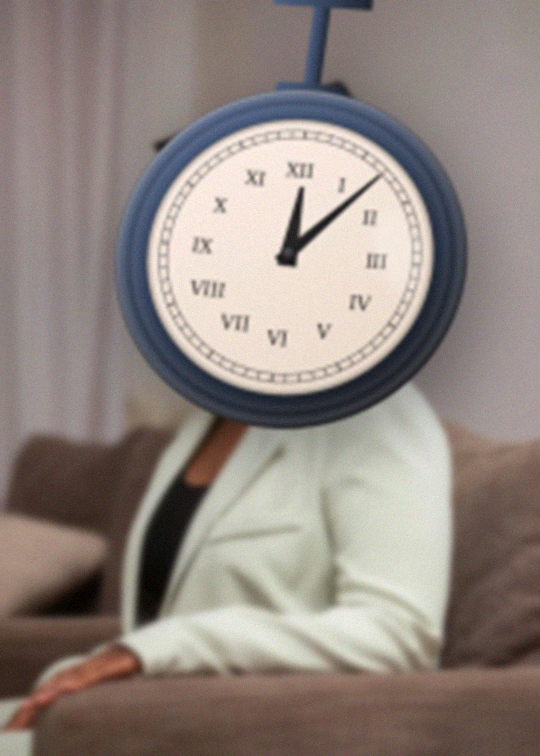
12:07
